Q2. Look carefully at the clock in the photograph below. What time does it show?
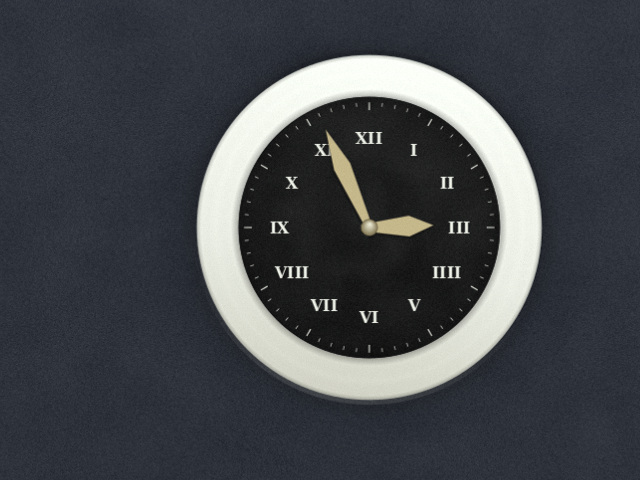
2:56
